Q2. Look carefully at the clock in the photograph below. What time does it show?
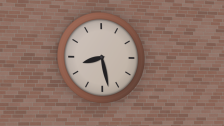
8:28
